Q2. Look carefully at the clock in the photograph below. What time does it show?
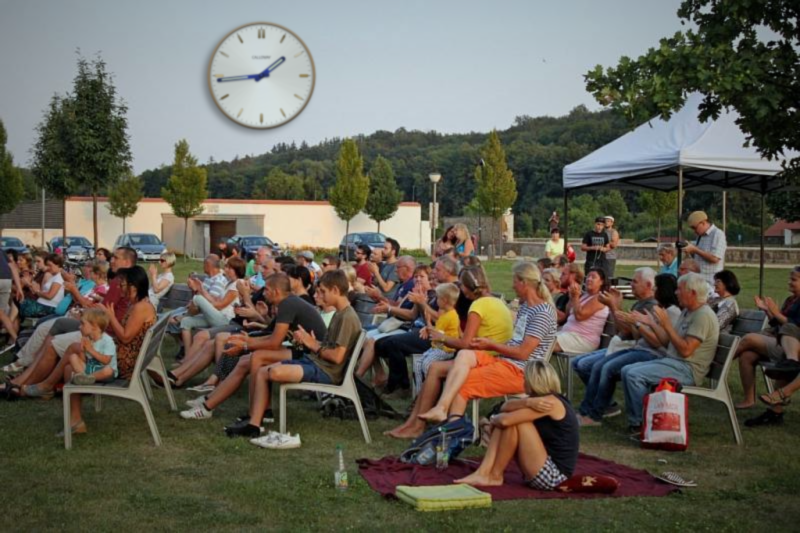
1:44
